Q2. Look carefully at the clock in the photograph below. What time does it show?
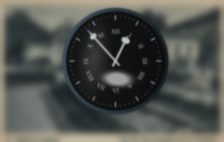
12:53
